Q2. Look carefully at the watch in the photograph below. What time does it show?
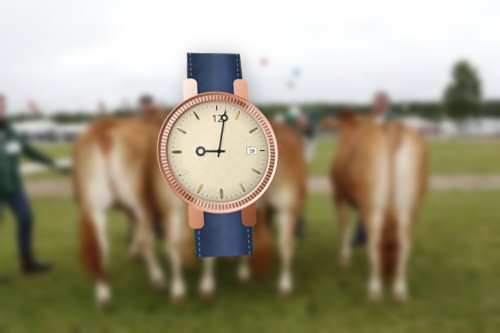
9:02
